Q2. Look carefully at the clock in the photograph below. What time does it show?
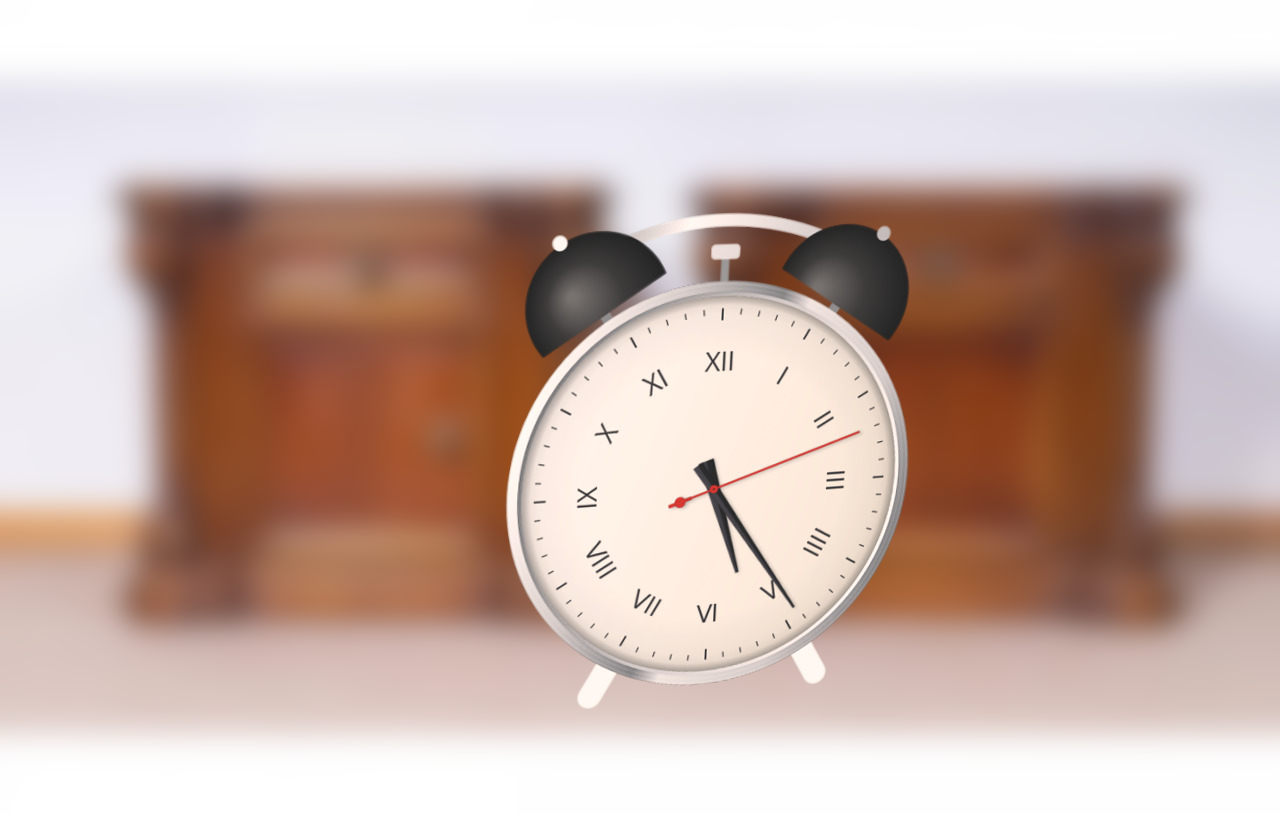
5:24:12
